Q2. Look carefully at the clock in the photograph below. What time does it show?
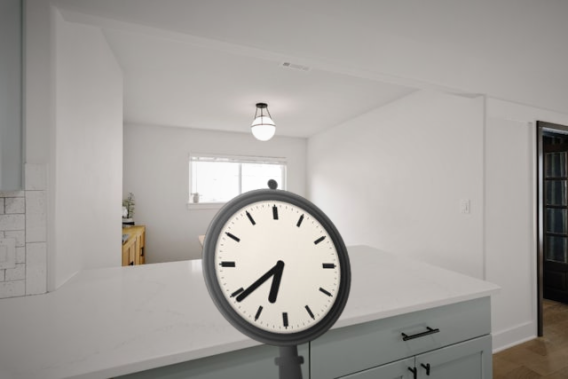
6:39
